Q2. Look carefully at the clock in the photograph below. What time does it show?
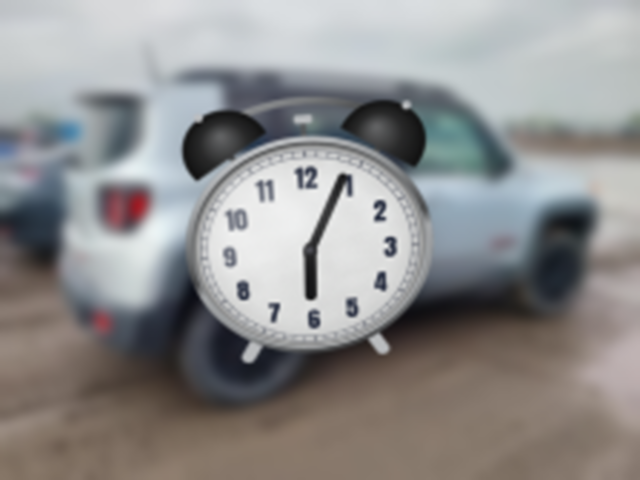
6:04
